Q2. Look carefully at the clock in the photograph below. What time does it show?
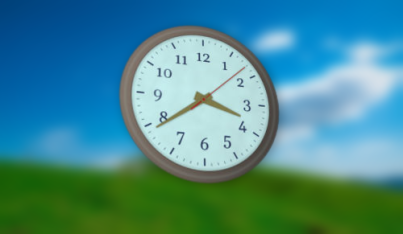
3:39:08
